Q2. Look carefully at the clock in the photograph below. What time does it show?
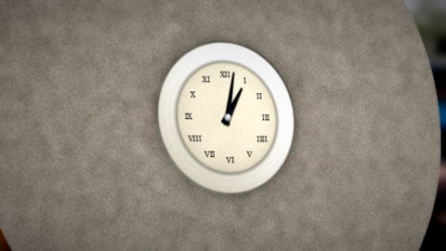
1:02
